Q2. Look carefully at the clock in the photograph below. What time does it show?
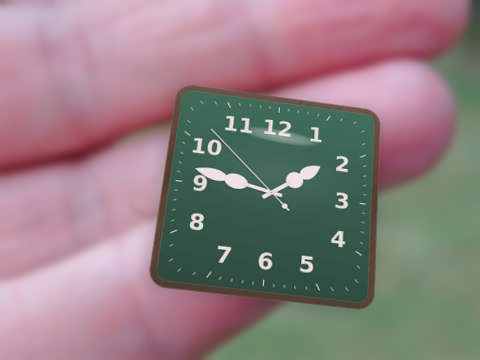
1:46:52
